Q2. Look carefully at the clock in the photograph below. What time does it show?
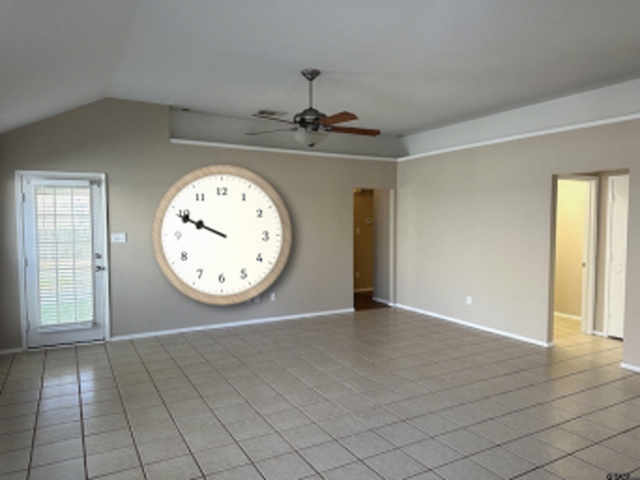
9:49
